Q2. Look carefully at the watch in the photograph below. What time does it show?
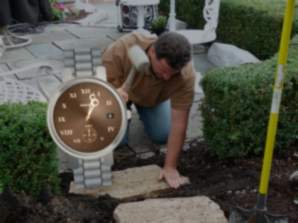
1:03
